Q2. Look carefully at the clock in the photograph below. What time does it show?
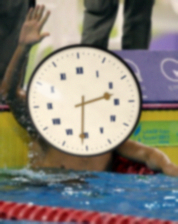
2:31
